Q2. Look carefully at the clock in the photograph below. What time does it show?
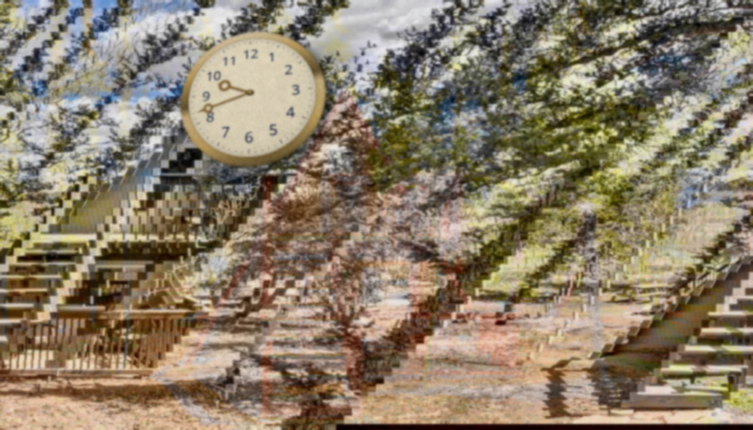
9:42
